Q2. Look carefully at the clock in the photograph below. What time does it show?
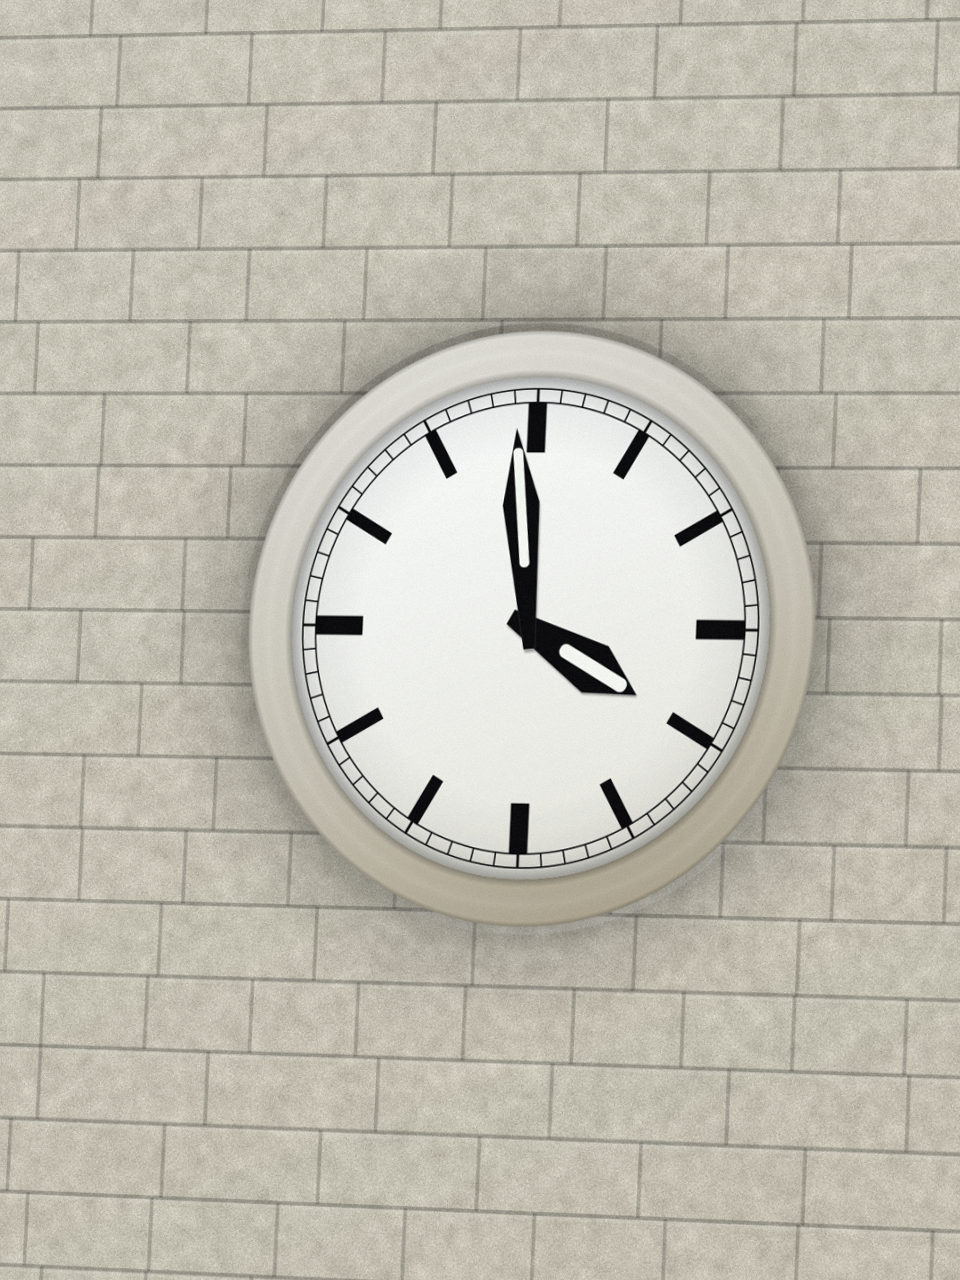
3:59
